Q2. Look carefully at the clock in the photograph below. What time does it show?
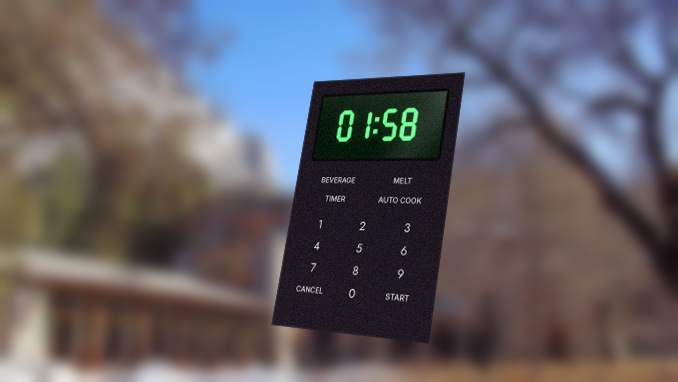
1:58
